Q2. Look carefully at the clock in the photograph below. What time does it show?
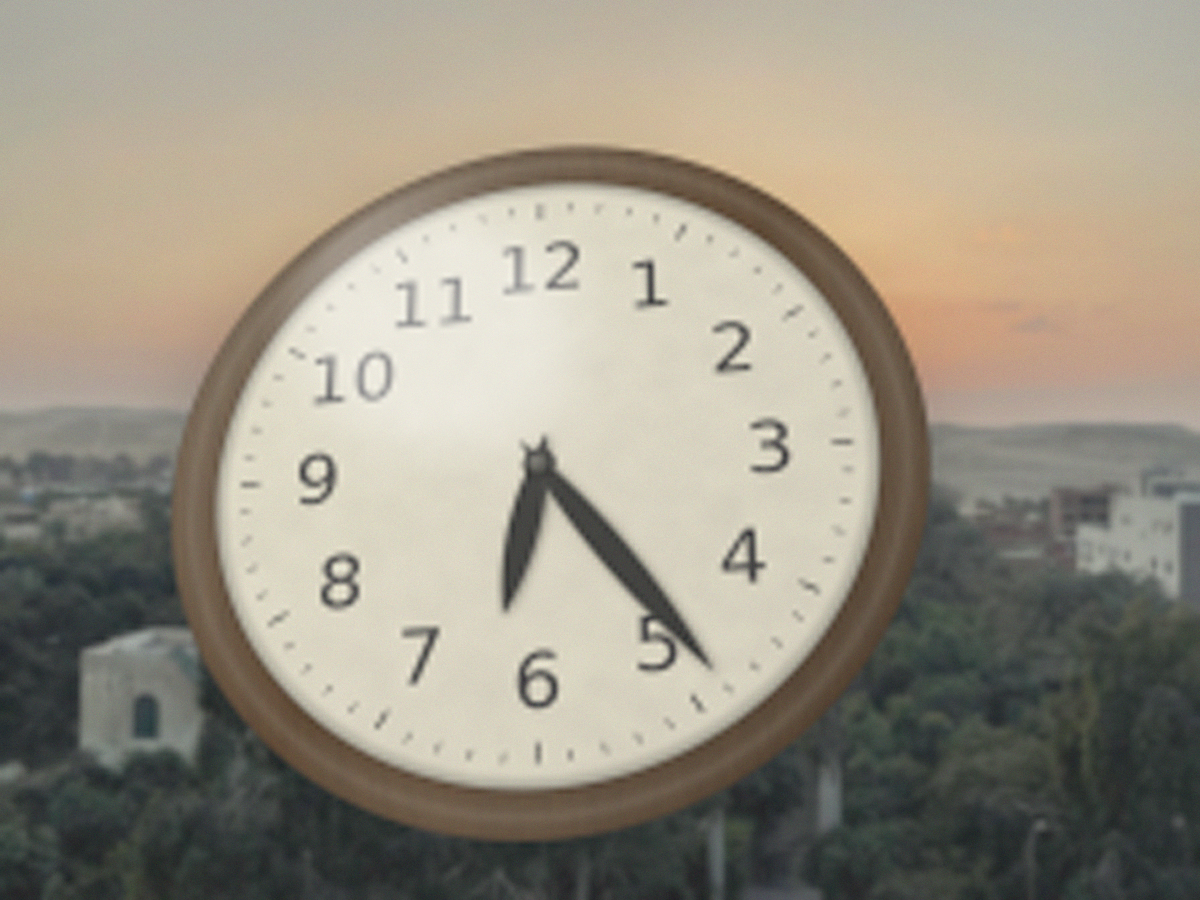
6:24
